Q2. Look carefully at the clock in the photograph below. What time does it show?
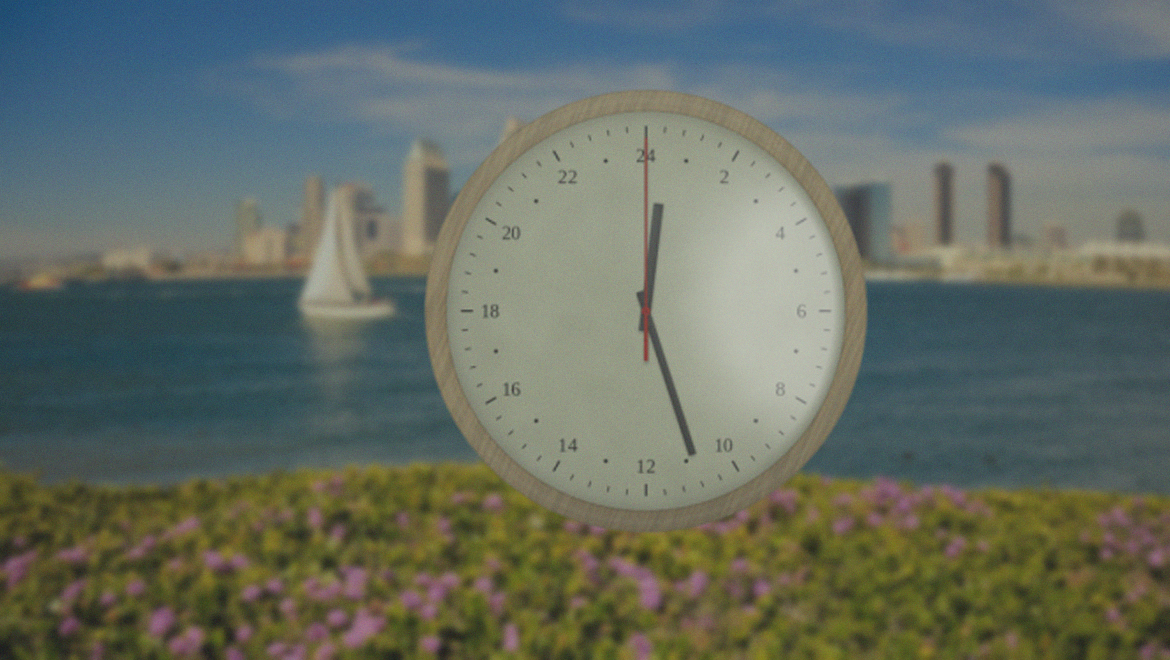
0:27:00
